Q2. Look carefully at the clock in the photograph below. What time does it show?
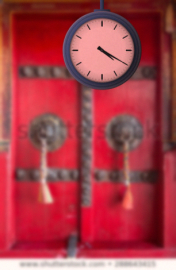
4:20
